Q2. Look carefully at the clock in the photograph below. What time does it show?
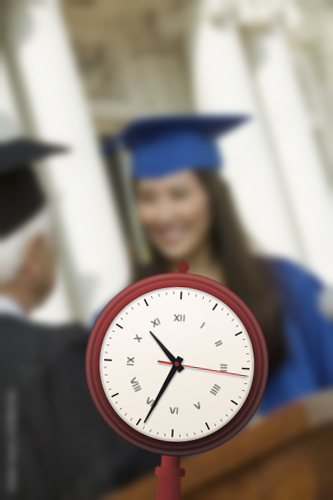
10:34:16
